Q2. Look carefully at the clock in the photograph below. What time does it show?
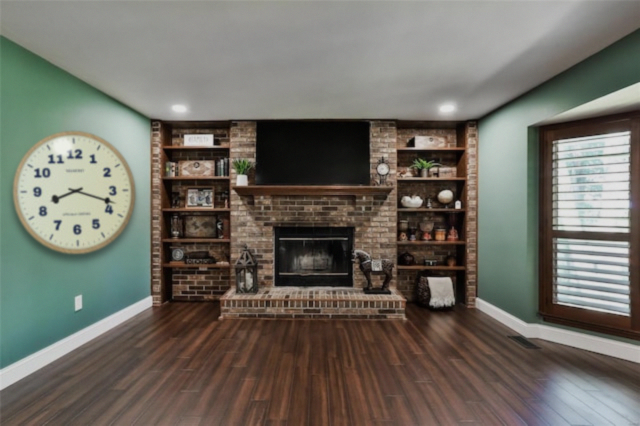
8:18
